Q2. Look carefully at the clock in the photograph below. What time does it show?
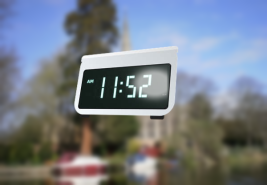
11:52
